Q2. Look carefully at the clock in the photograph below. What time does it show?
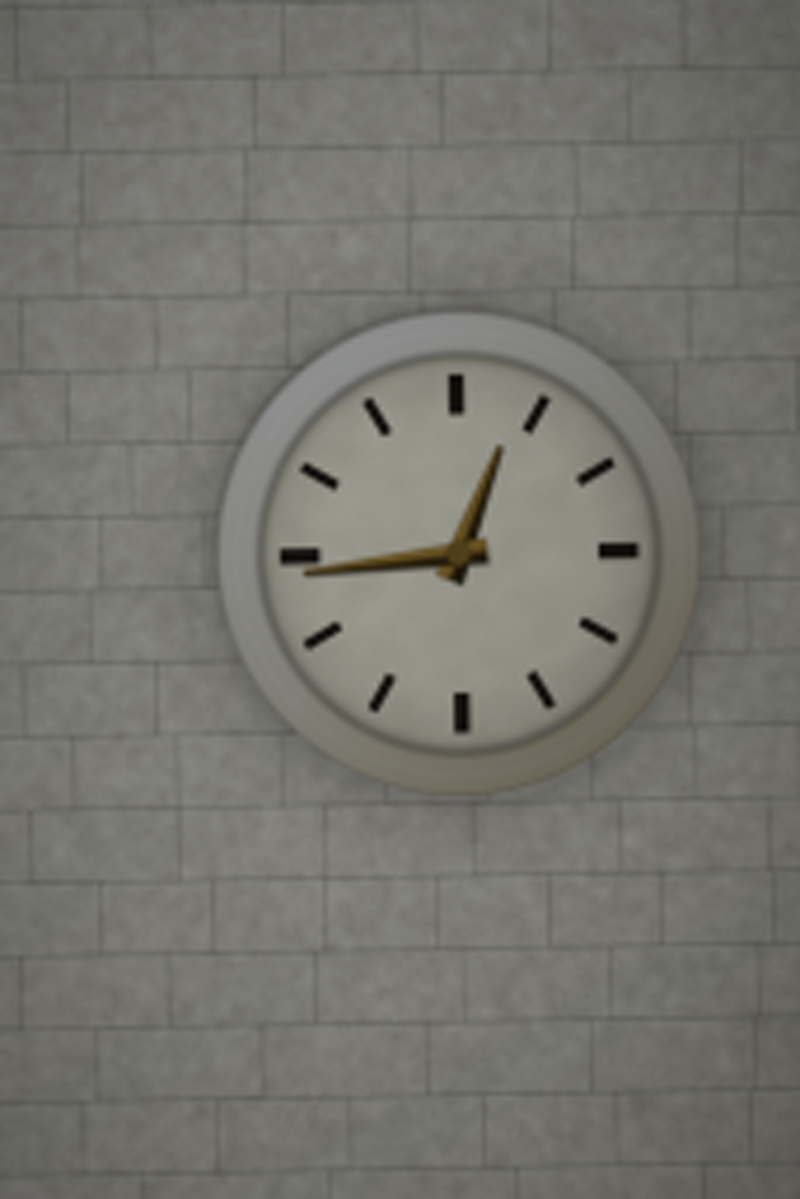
12:44
